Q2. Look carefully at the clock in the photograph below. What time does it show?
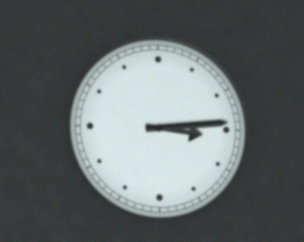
3:14
